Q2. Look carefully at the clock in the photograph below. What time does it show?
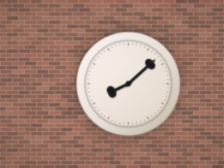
8:08
